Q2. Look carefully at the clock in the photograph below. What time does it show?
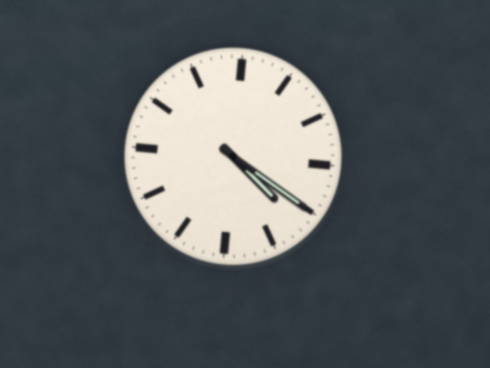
4:20
